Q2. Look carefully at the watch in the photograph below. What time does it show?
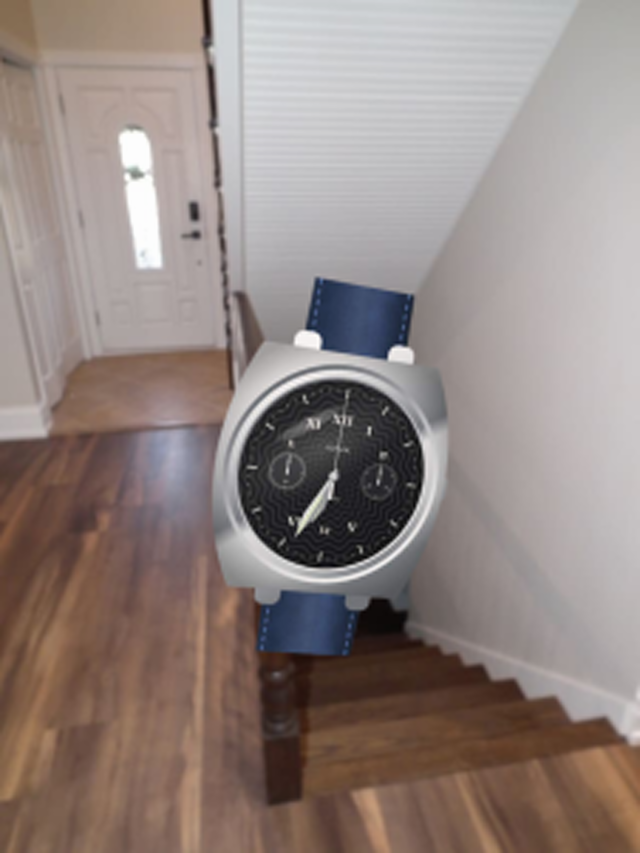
6:34
